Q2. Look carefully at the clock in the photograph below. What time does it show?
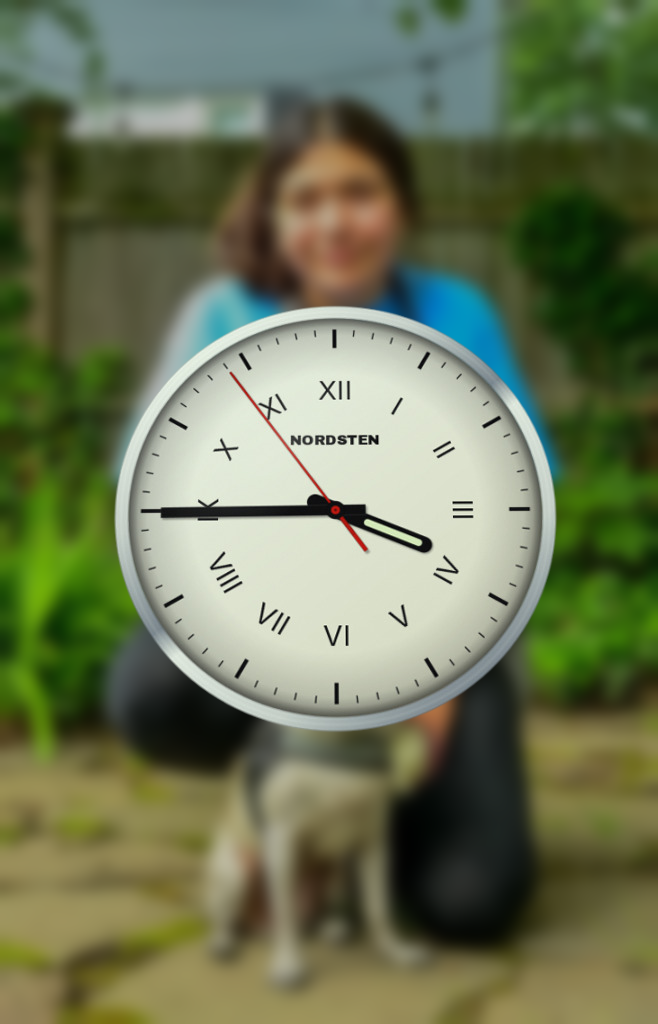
3:44:54
